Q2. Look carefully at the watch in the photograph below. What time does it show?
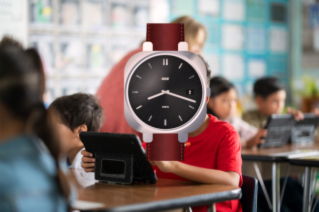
8:18
